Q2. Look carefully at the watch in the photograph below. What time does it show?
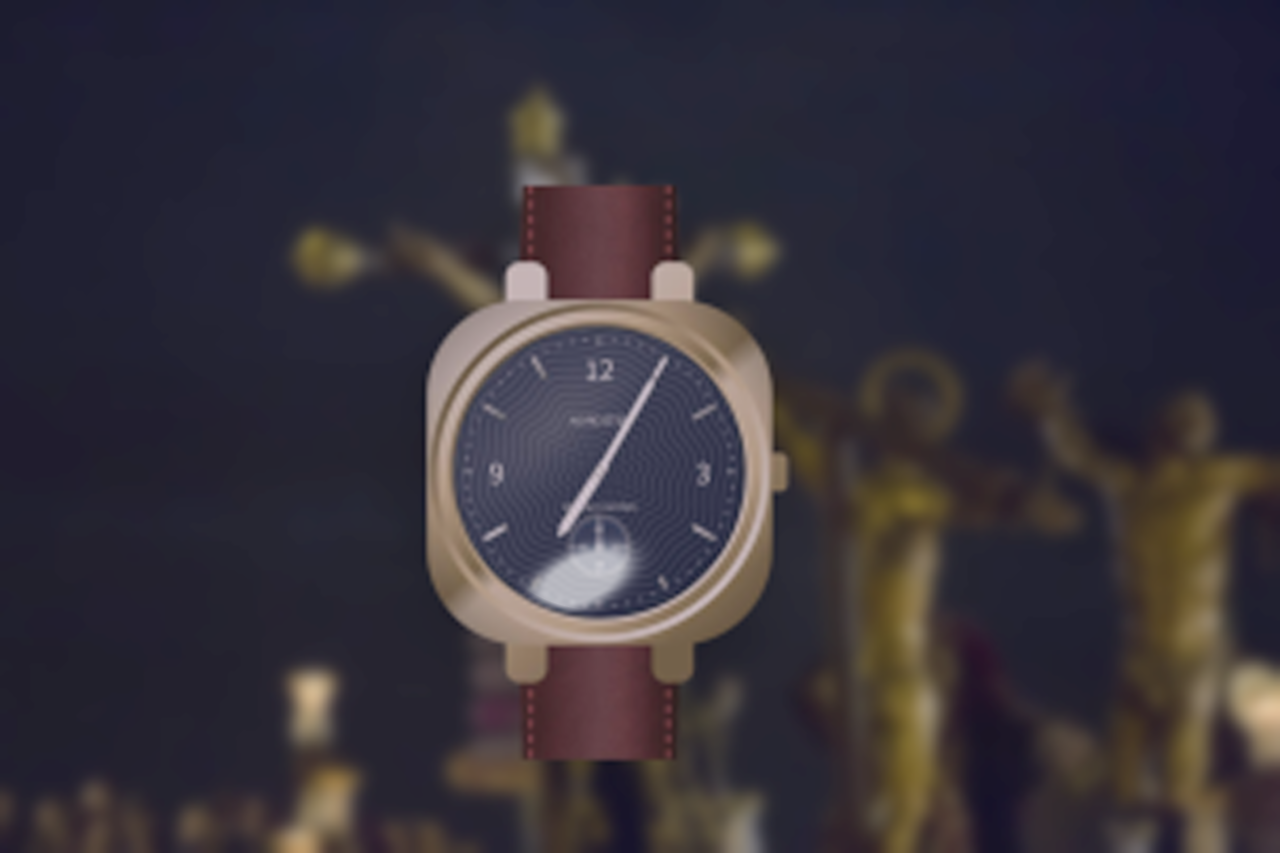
7:05
